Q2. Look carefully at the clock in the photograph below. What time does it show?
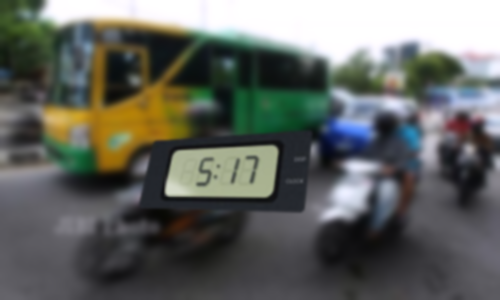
5:17
